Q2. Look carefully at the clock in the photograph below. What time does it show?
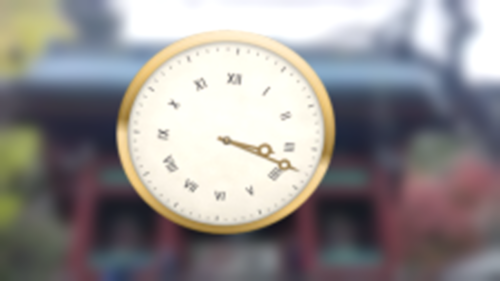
3:18
